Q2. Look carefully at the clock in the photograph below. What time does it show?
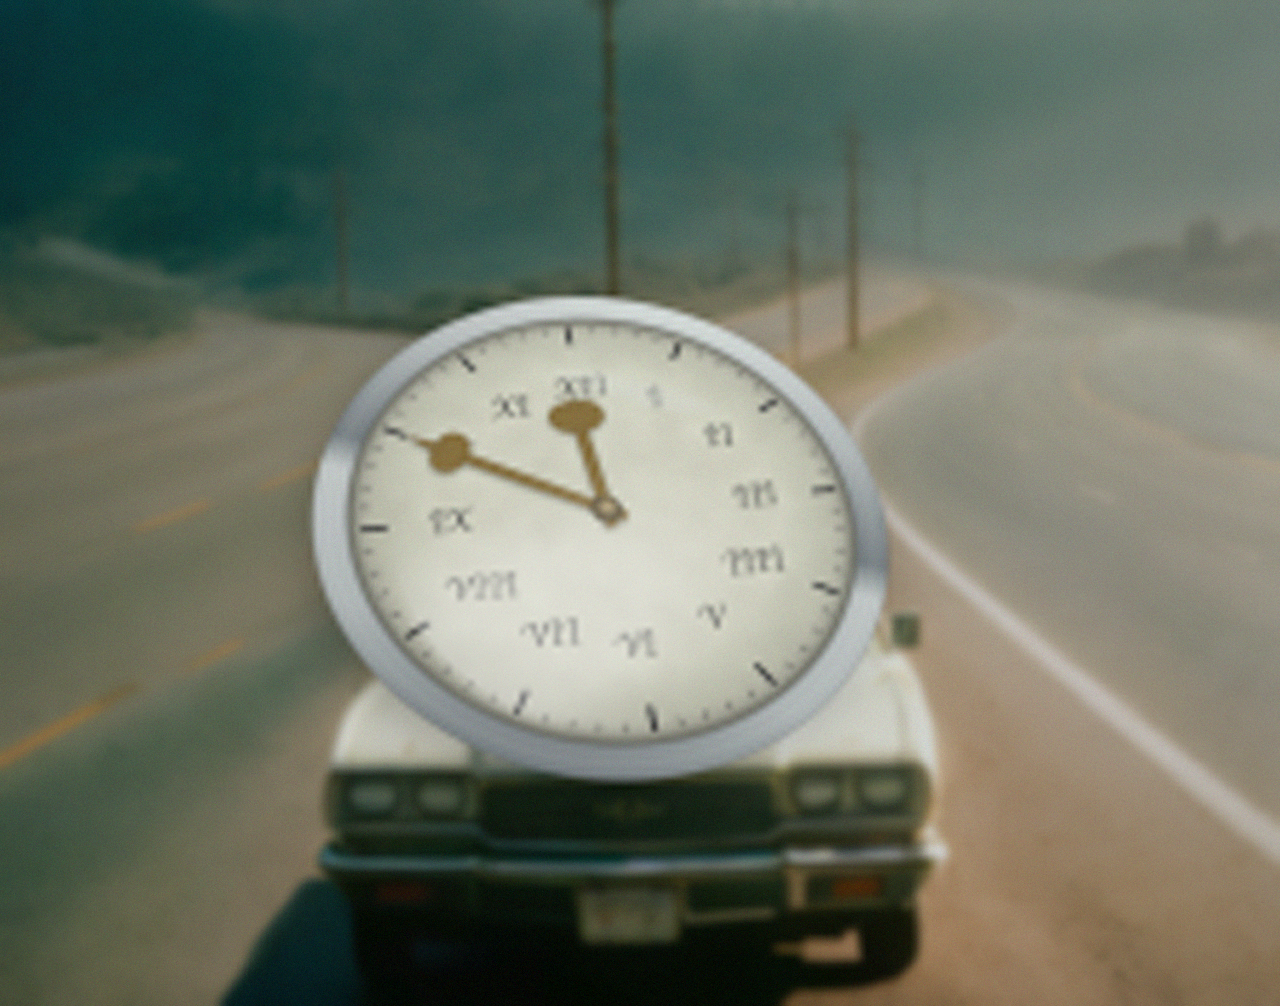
11:50
